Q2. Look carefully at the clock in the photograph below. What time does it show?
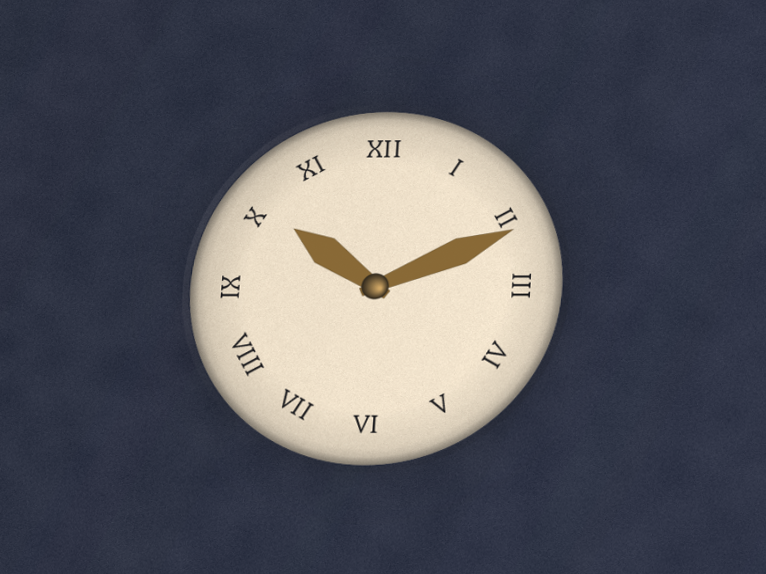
10:11
